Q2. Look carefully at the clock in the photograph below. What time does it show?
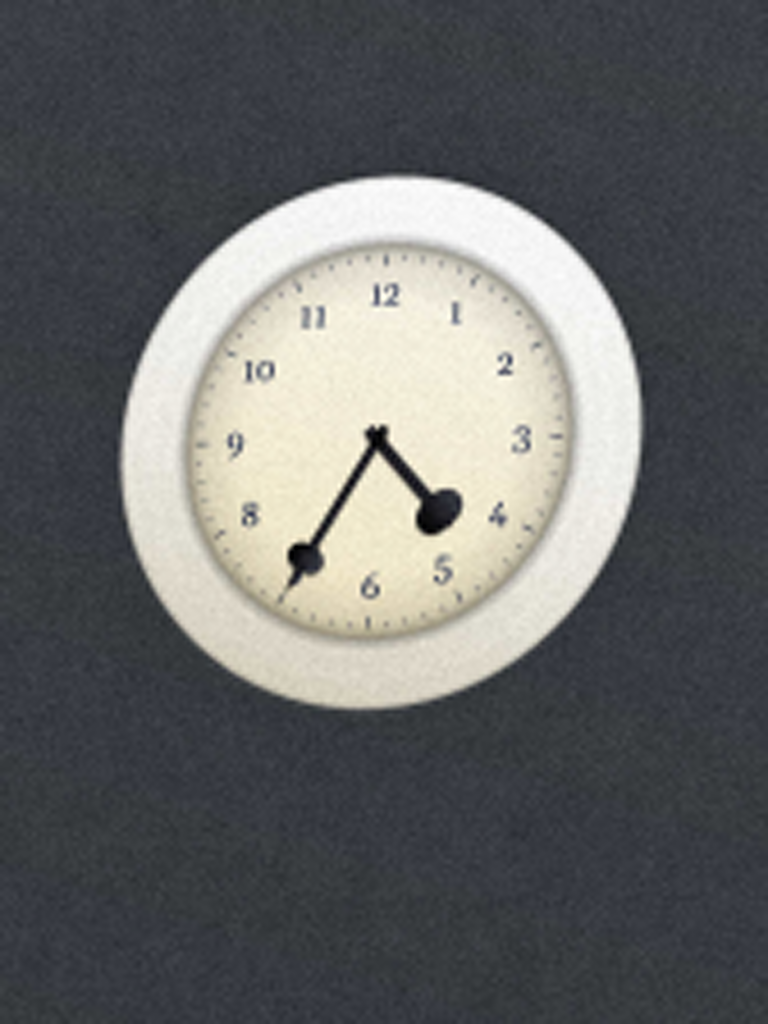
4:35
